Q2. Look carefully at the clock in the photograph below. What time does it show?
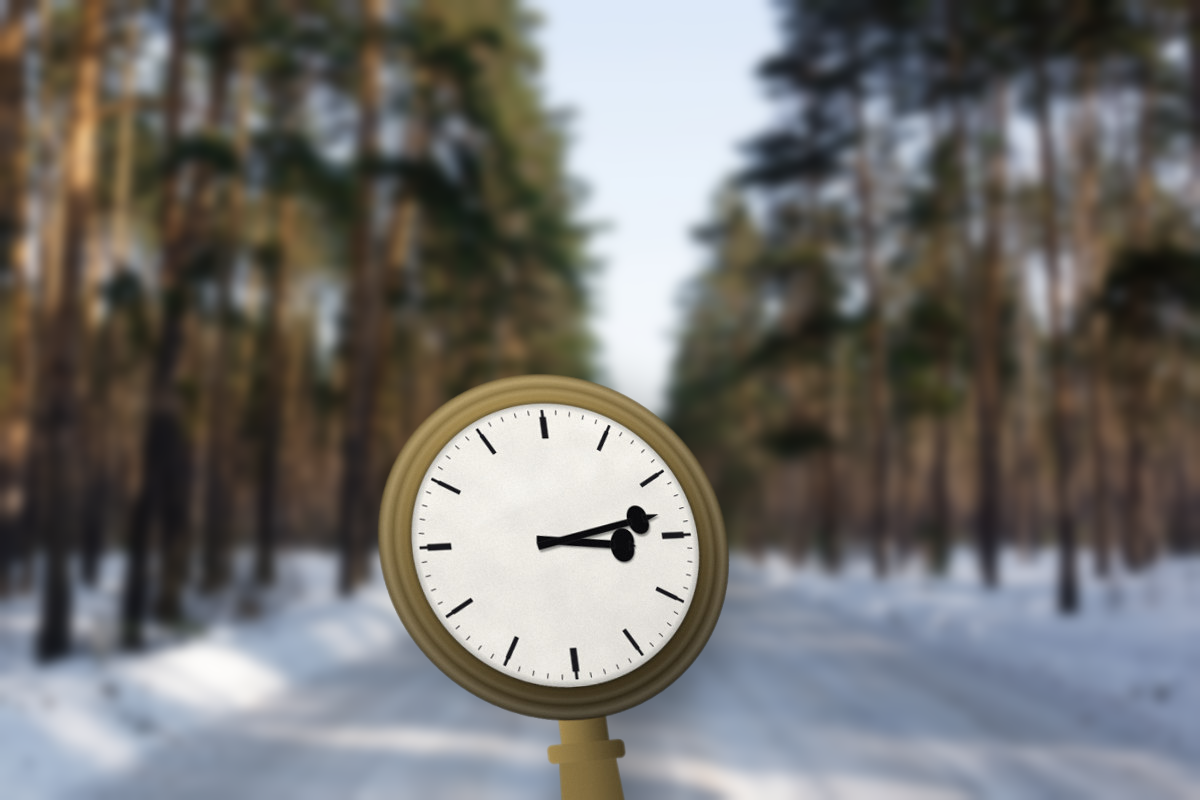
3:13
